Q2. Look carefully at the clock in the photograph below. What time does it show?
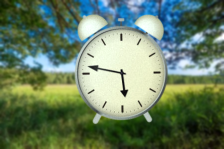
5:47
